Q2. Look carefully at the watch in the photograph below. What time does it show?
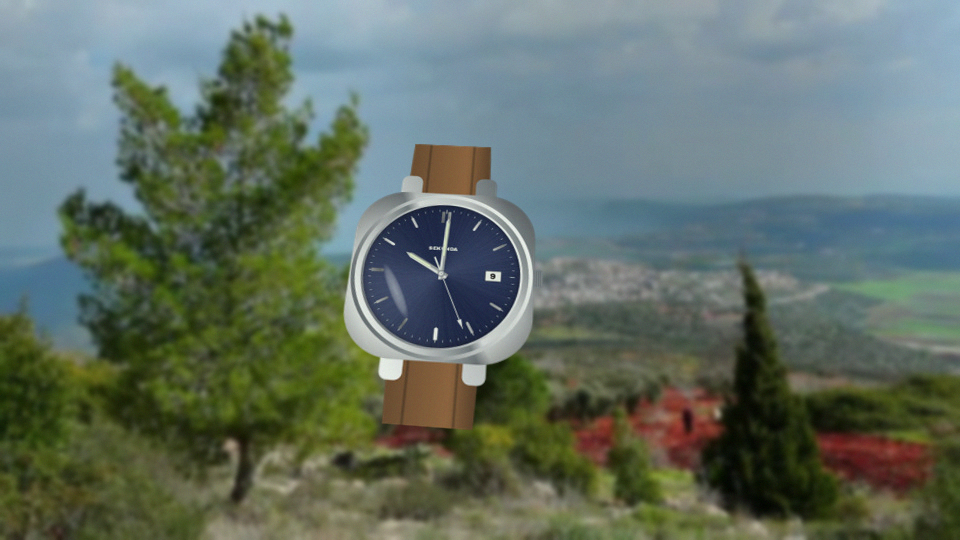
10:00:26
